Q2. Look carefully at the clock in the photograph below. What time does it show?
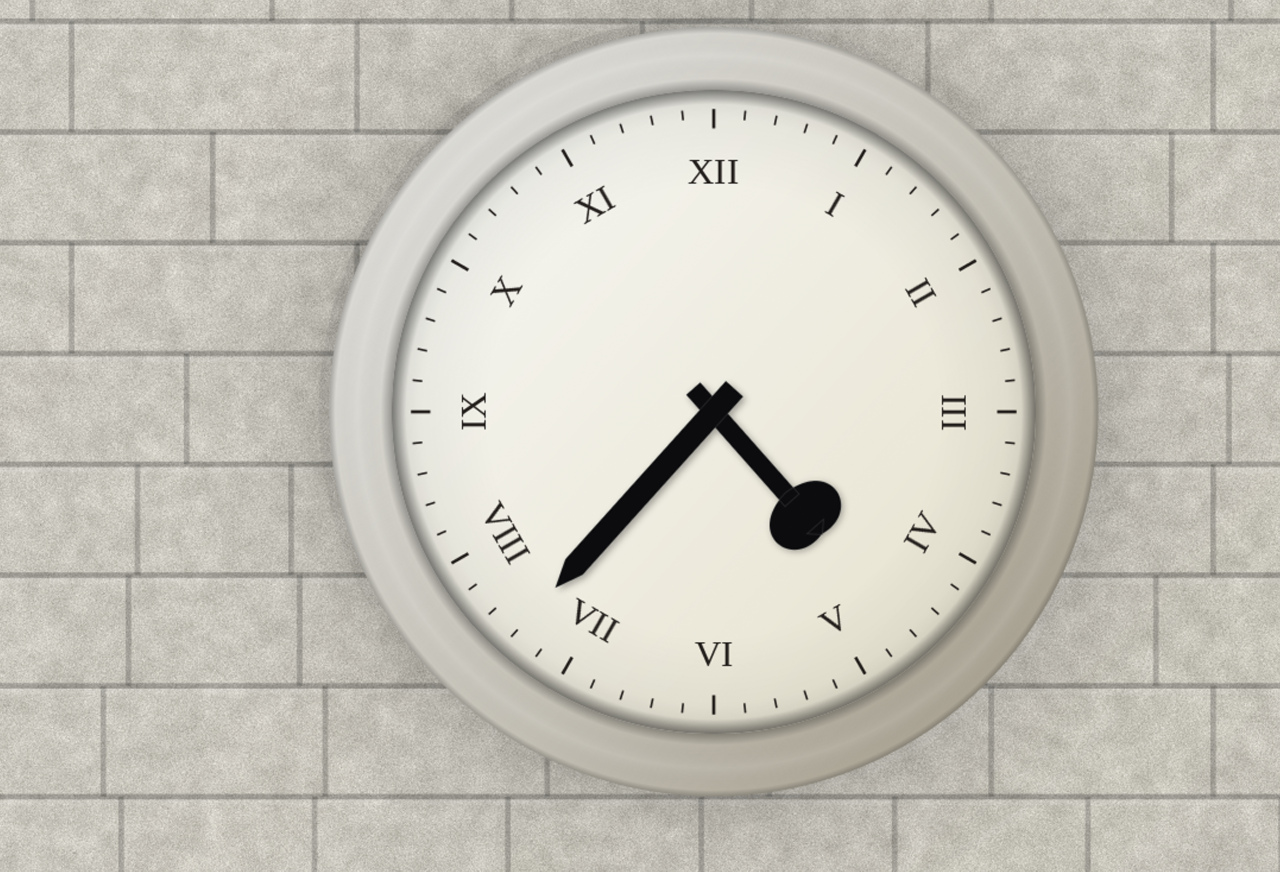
4:37
